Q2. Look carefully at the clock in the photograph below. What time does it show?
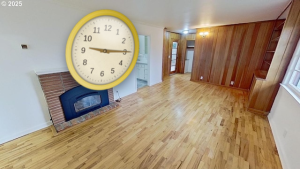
9:15
